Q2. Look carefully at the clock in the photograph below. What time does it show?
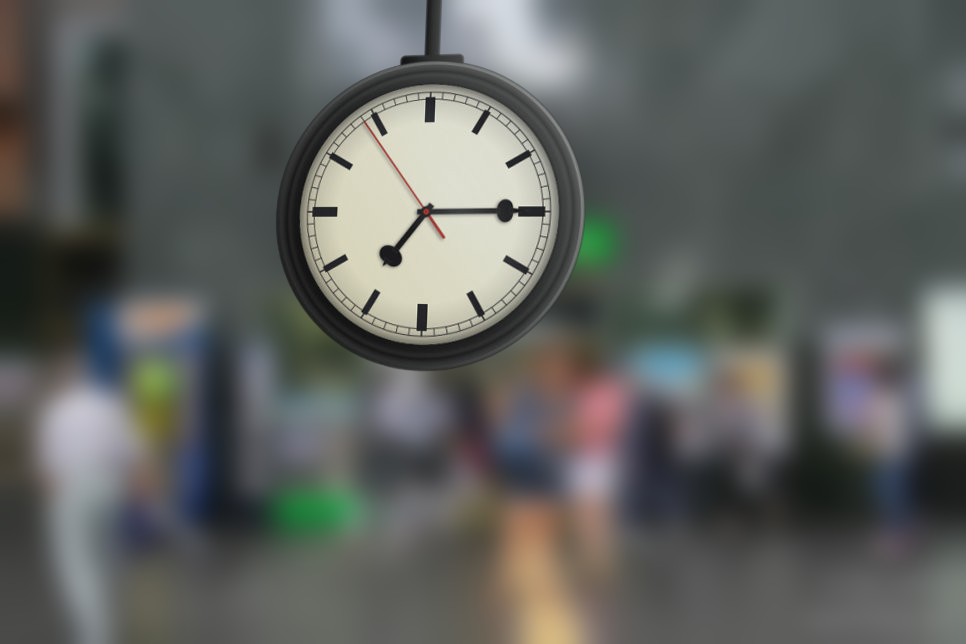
7:14:54
